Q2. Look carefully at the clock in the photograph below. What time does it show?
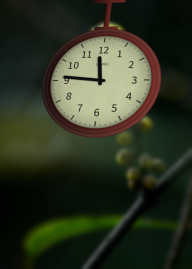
11:46
